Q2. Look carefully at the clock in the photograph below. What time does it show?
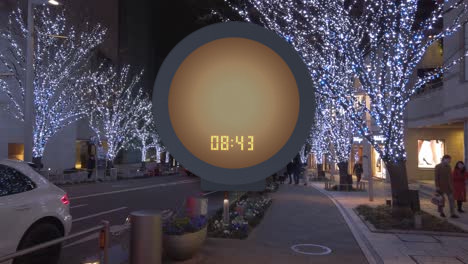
8:43
